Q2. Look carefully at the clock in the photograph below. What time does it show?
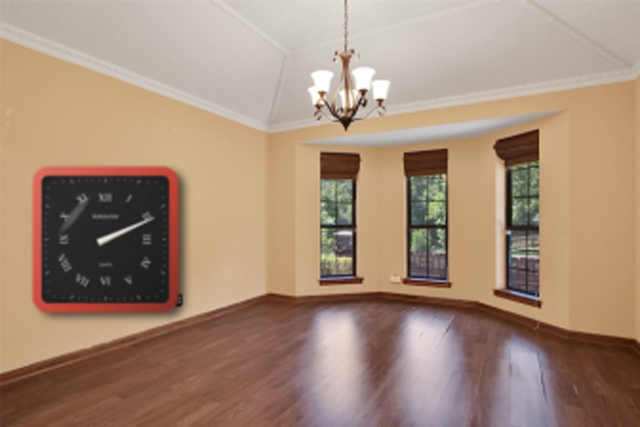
2:11
